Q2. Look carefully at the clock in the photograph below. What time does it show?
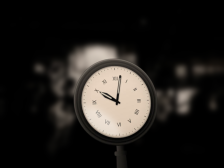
10:02
